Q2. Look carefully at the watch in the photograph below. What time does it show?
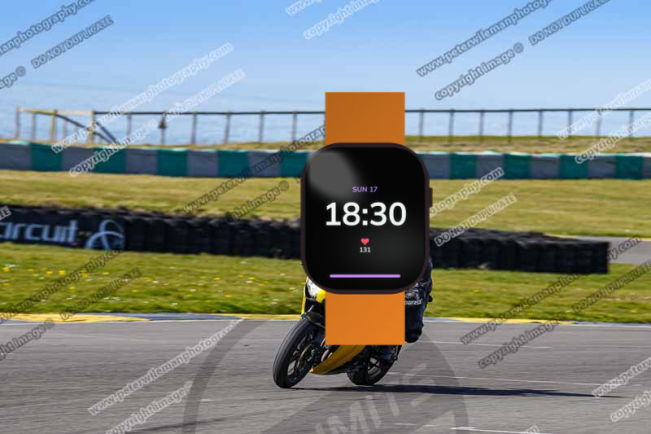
18:30
